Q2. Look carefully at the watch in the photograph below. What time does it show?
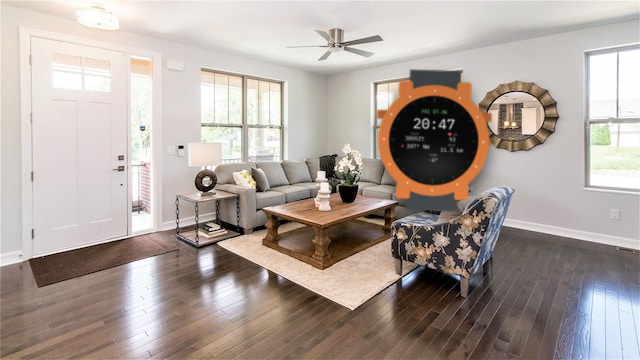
20:47
